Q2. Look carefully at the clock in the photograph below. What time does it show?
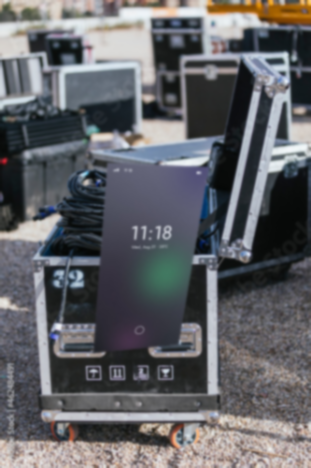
11:18
